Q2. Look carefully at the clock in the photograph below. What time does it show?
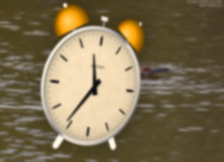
11:36
